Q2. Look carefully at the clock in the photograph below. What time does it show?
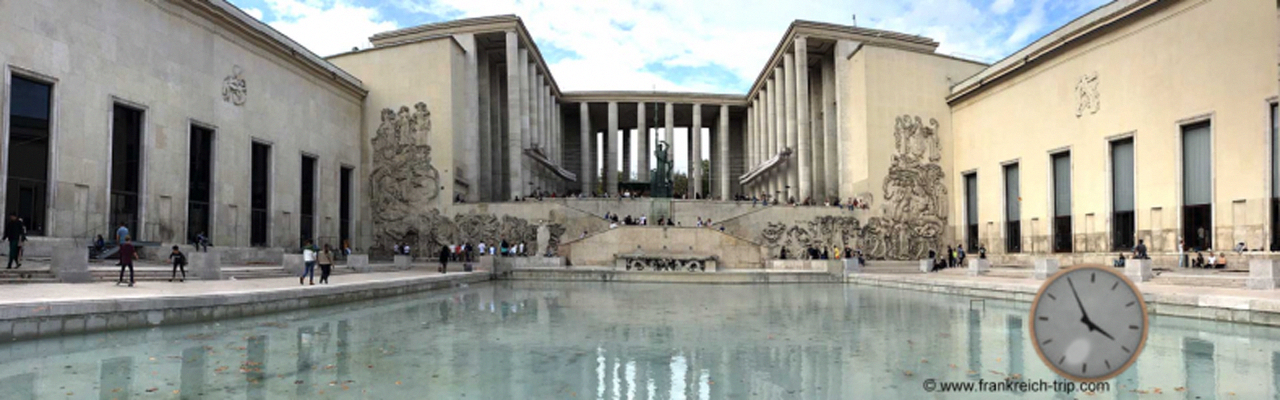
3:55
